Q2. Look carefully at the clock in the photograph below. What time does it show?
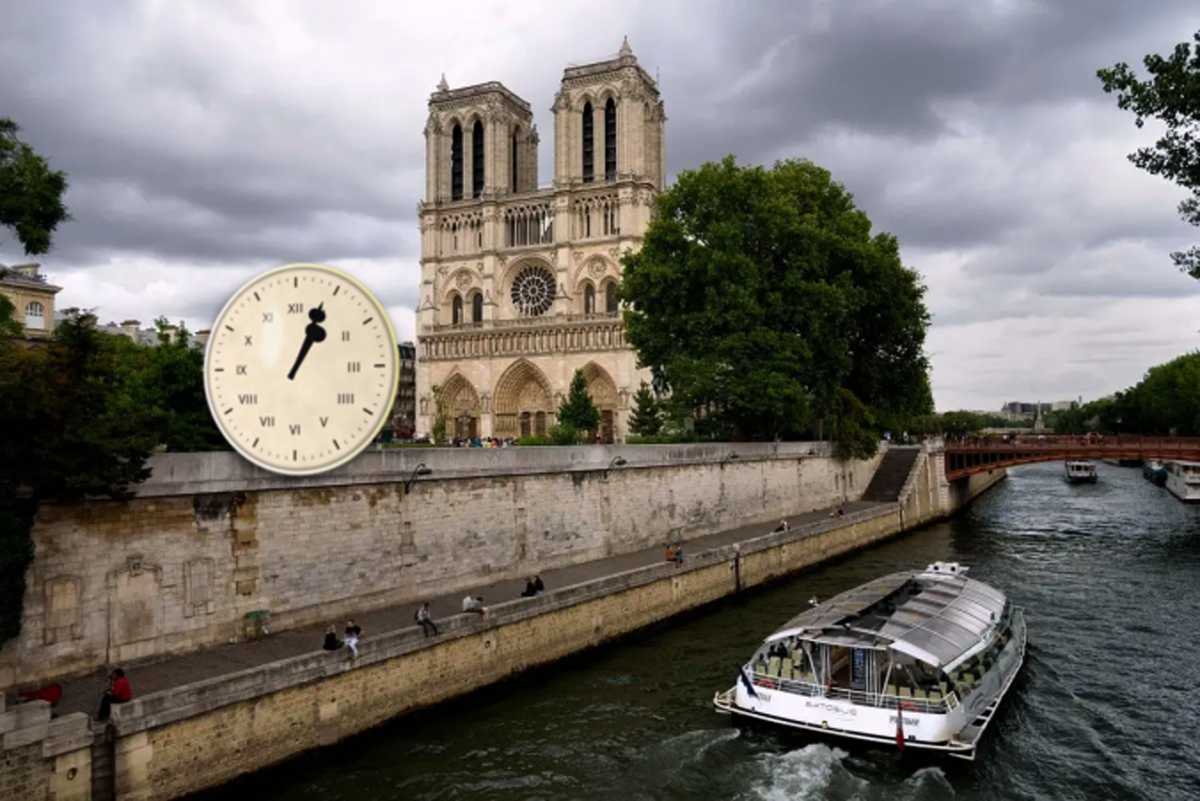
1:04
